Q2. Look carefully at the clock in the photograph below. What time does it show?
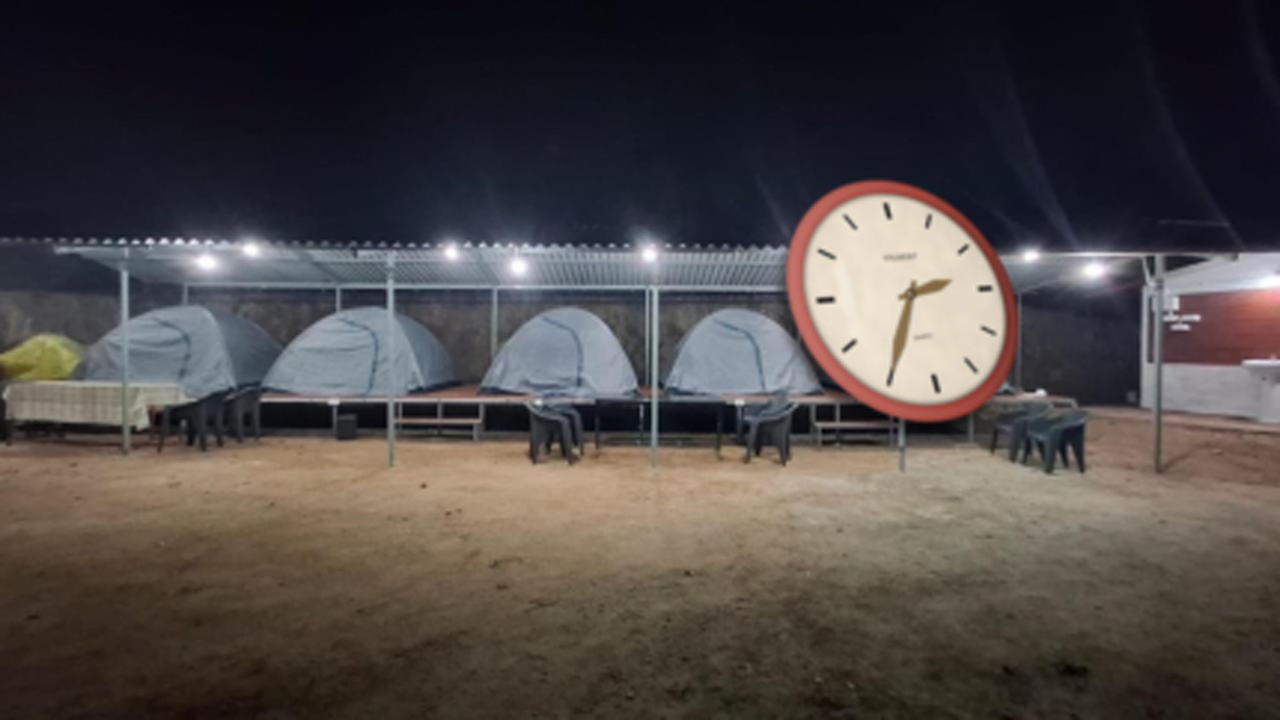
2:35
